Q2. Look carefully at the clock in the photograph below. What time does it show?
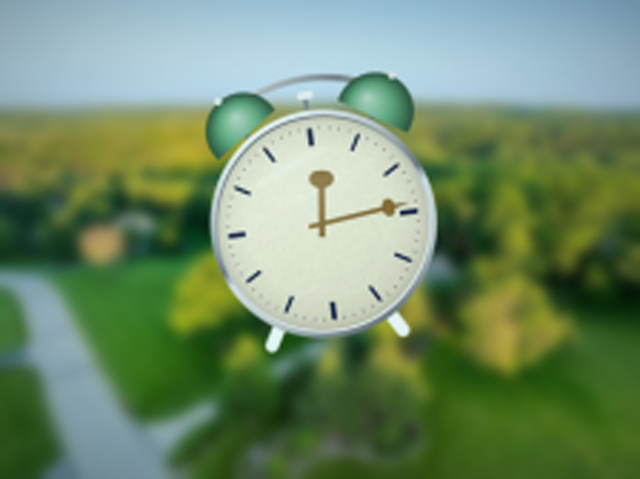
12:14
